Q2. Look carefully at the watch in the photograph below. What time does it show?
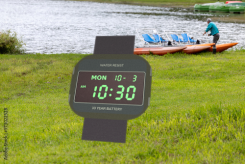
10:30
